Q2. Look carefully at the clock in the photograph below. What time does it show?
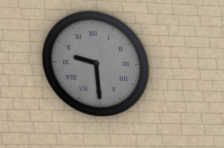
9:30
